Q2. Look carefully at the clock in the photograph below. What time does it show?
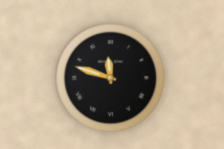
11:48
